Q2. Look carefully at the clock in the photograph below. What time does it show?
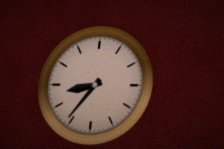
8:36
